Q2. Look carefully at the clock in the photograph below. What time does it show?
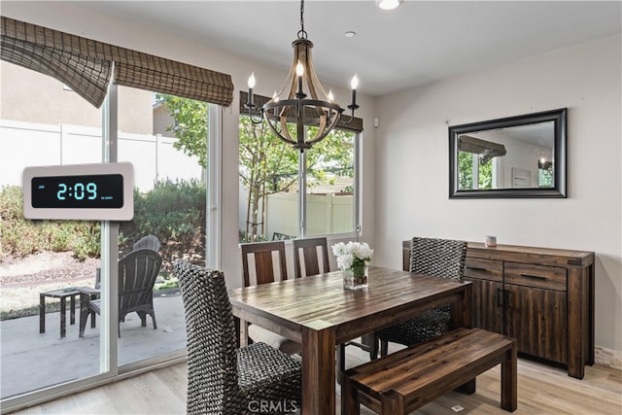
2:09
